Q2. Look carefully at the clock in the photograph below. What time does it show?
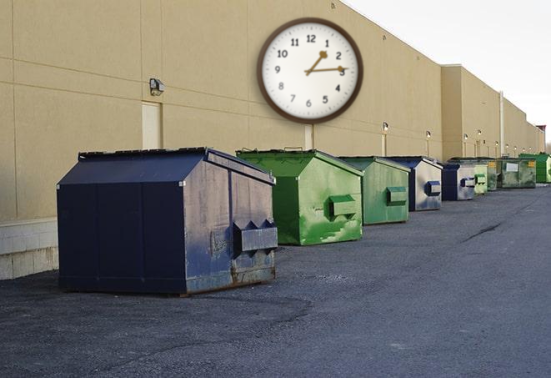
1:14
